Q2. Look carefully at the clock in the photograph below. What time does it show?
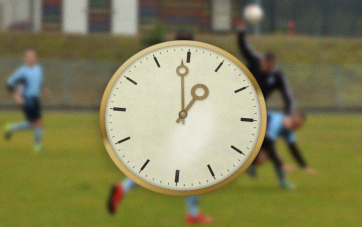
12:59
